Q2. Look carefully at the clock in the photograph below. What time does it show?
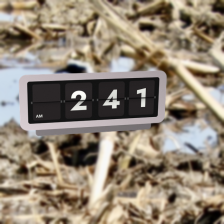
2:41
